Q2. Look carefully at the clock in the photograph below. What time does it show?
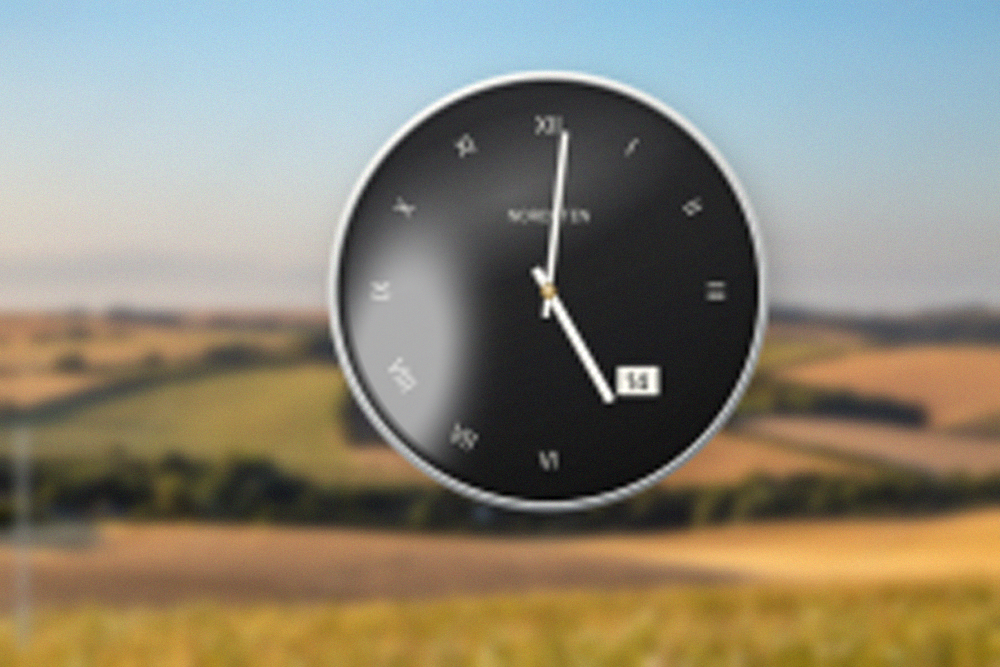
5:01
